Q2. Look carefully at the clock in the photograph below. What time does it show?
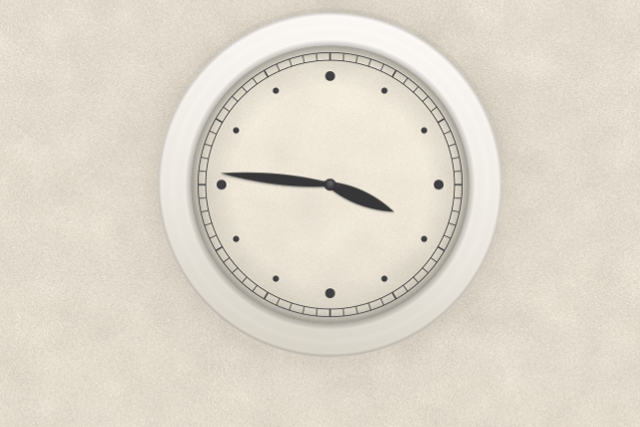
3:46
